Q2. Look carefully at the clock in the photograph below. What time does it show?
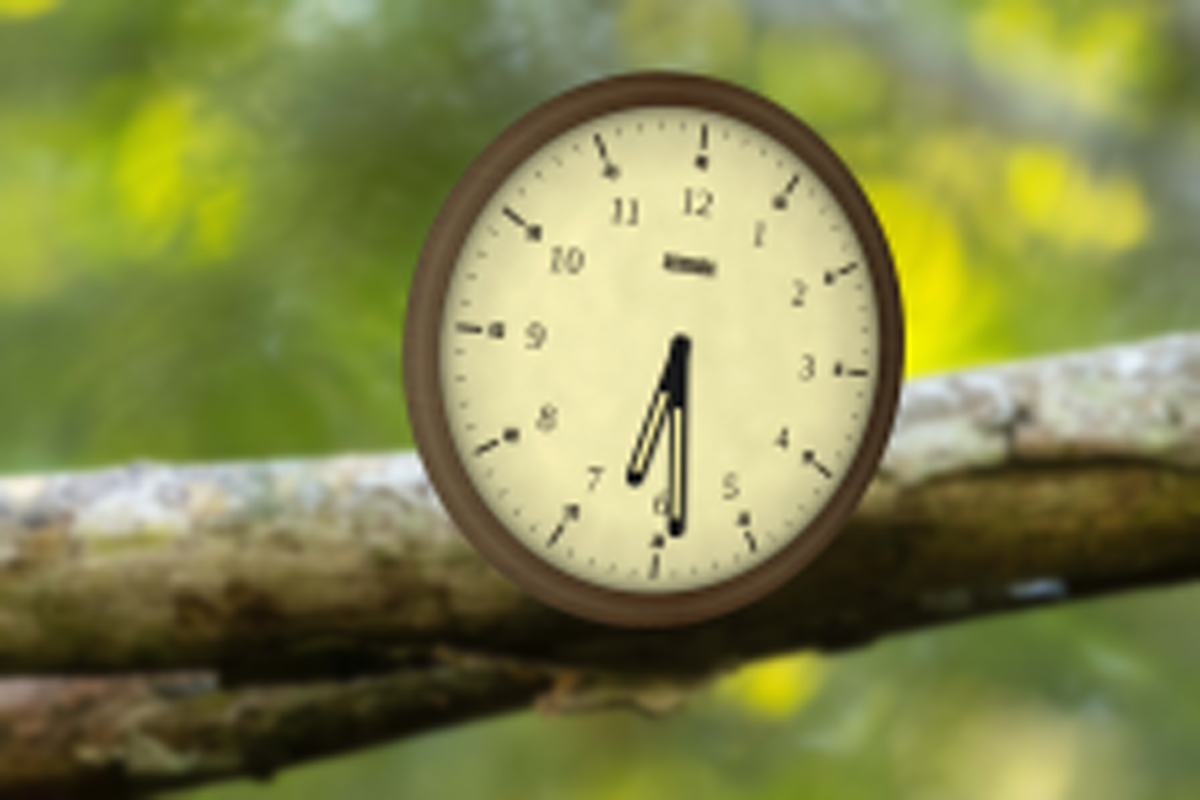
6:29
